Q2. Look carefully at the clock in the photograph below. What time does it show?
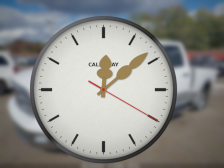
12:08:20
